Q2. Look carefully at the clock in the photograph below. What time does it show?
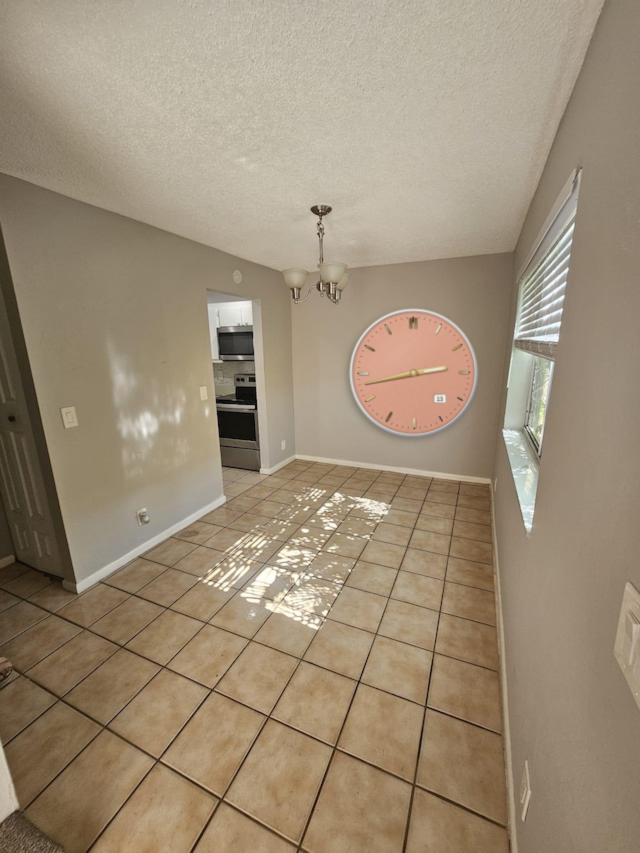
2:43
